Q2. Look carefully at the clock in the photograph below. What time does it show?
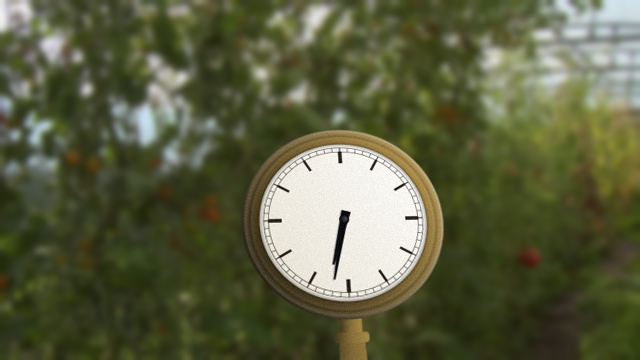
6:32
